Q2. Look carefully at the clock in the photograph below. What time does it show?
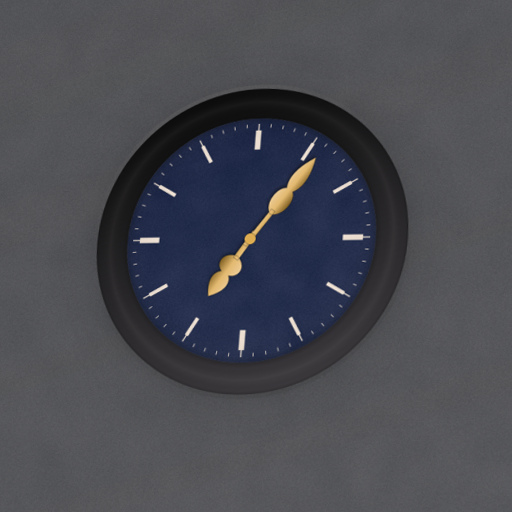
7:06
